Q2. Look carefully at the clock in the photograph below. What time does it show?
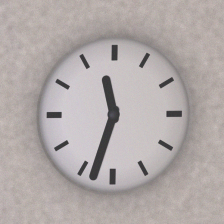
11:33
